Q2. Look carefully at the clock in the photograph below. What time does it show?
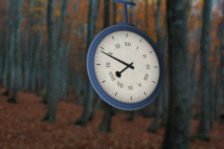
7:49
